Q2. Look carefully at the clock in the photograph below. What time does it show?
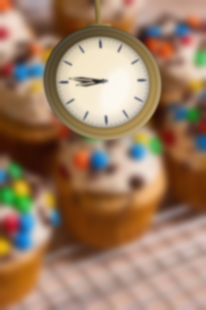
8:46
